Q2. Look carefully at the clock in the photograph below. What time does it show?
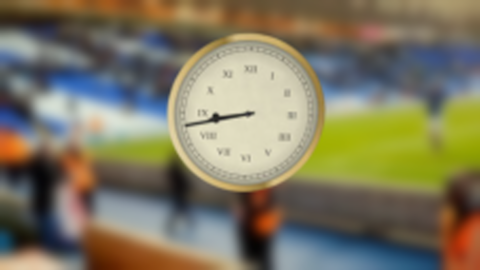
8:43
